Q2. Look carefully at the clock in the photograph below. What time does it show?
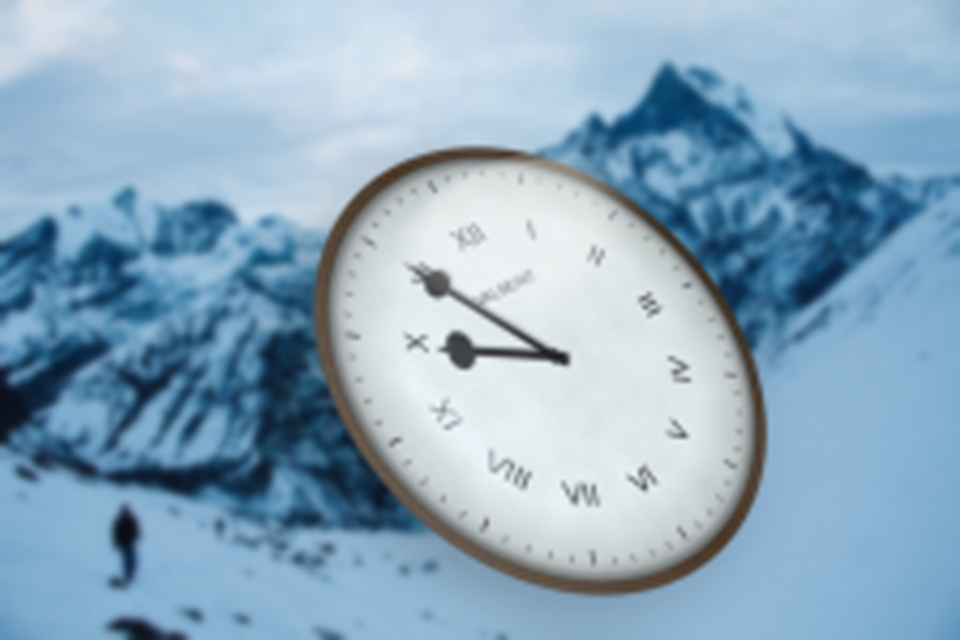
9:55
